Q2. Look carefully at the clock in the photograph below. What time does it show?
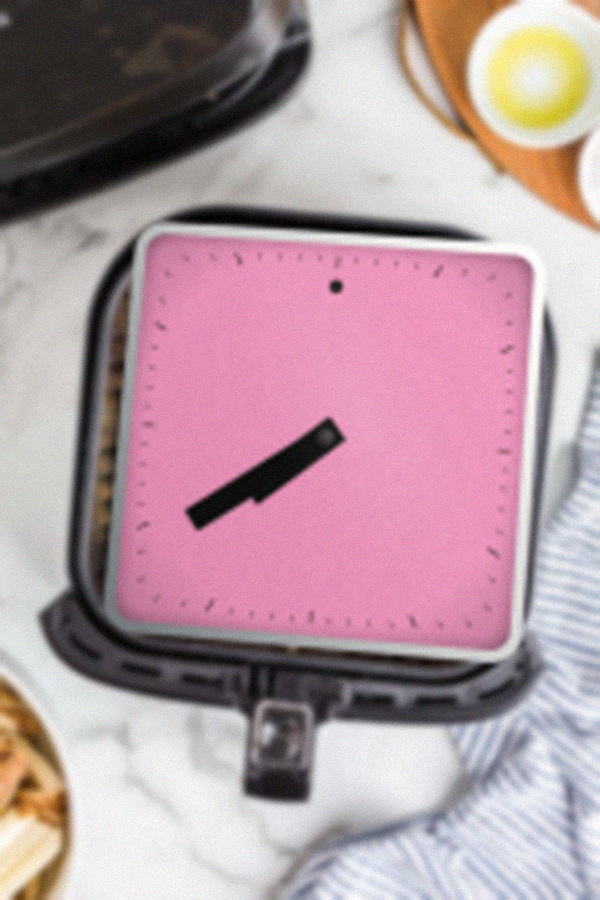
7:39
